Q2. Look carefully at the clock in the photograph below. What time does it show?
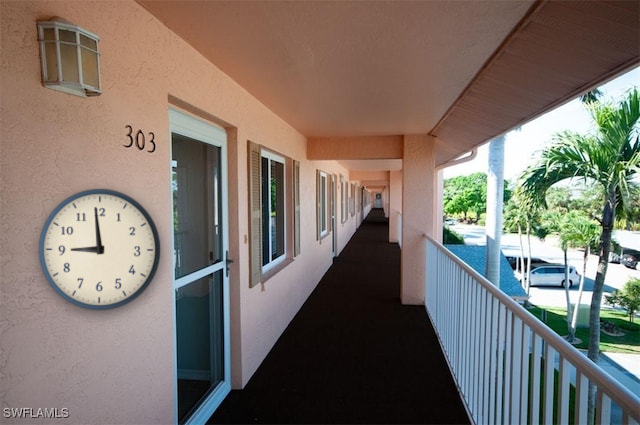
8:59
